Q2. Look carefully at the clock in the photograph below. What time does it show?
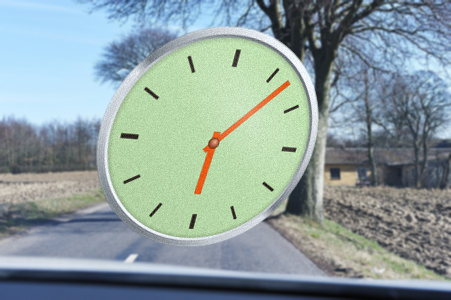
6:07
